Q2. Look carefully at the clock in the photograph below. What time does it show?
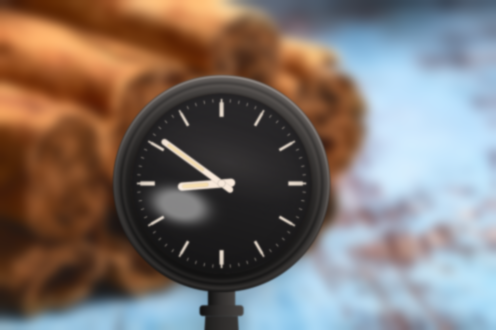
8:51
